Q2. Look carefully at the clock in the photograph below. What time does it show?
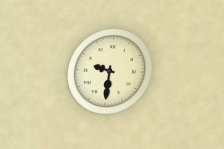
9:30
